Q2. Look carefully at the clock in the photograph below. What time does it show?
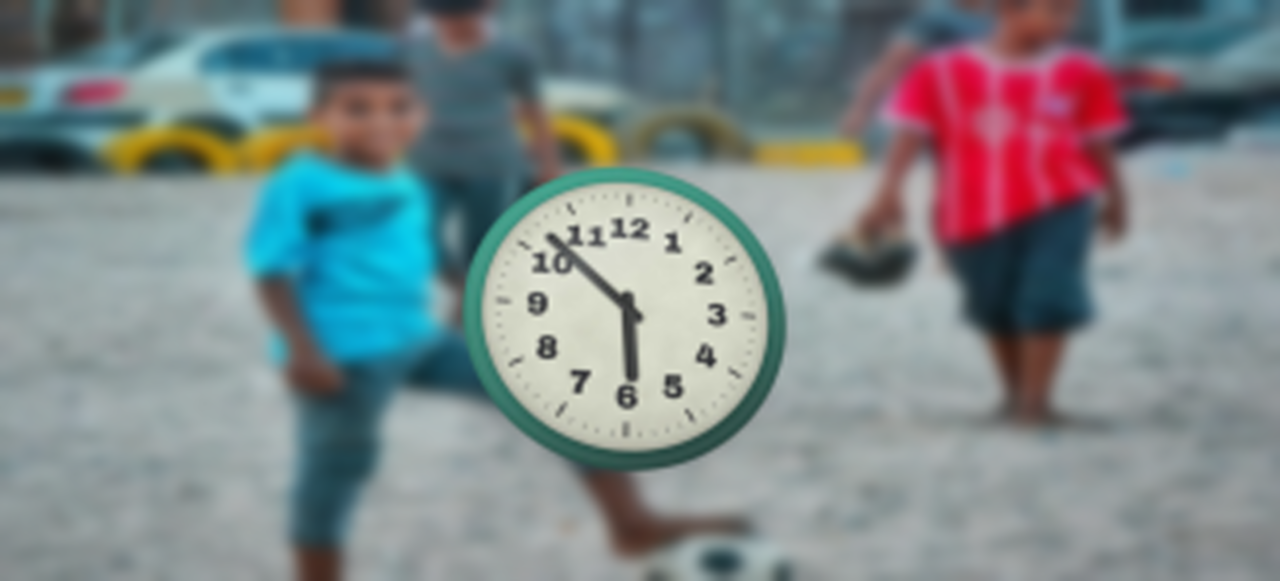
5:52
